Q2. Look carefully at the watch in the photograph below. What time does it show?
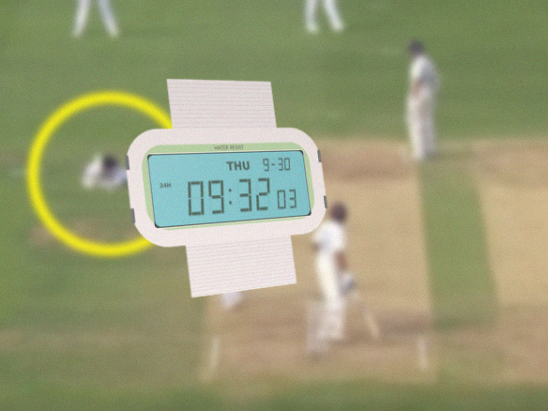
9:32:03
